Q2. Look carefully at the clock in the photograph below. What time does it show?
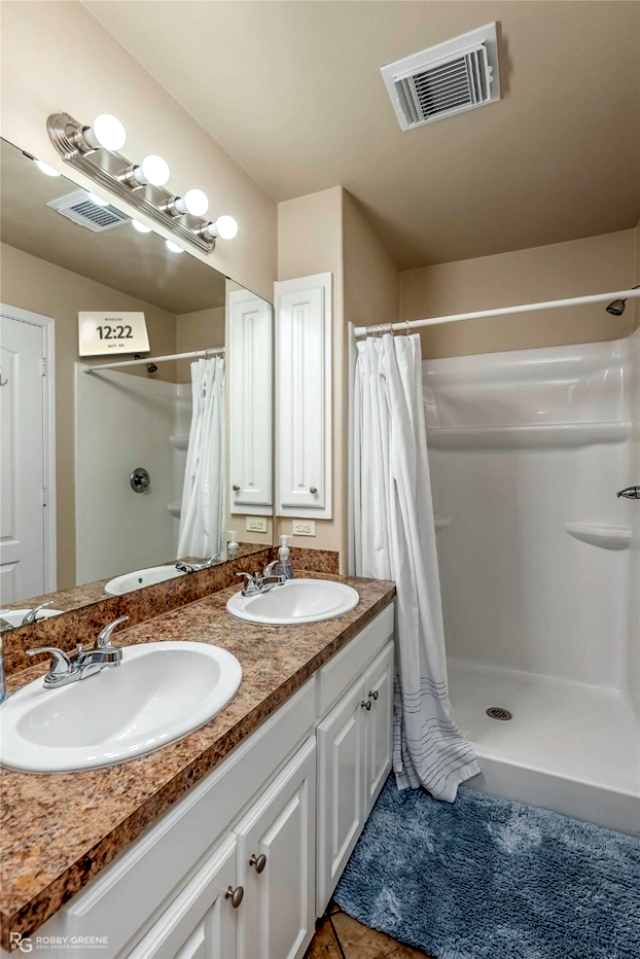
12:22
